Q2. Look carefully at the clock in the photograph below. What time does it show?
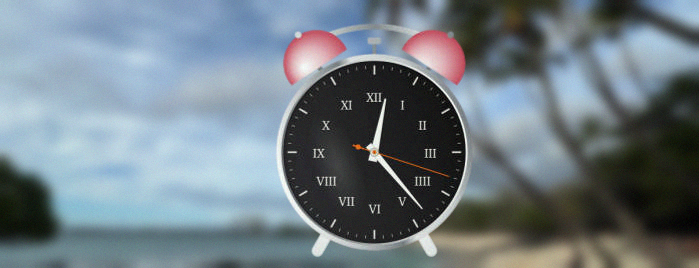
12:23:18
